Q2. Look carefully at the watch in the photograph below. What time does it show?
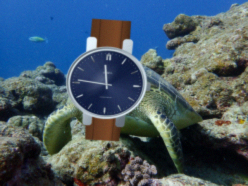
11:46
